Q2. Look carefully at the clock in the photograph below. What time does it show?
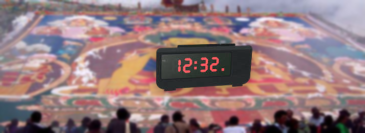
12:32
